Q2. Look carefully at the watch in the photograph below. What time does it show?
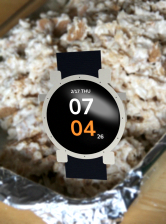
7:04
